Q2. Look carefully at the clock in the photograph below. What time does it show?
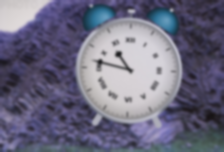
10:47
